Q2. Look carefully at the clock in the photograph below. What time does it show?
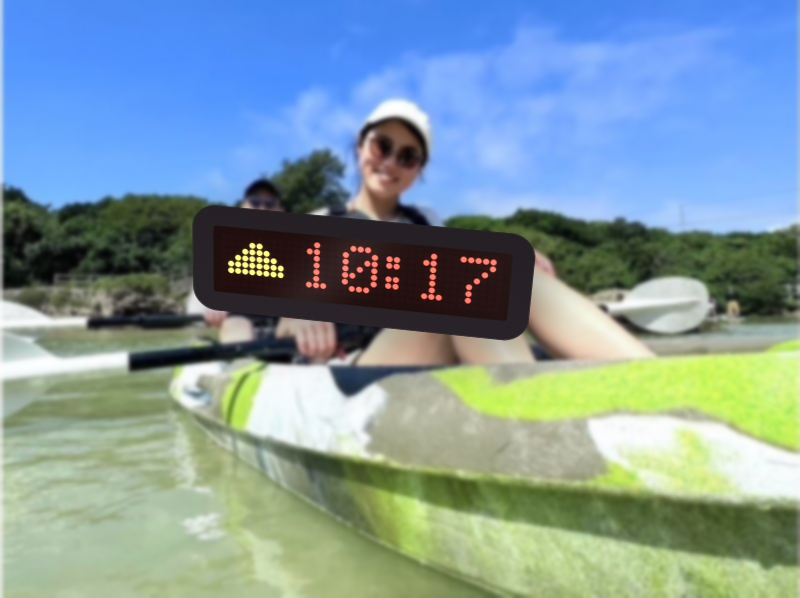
10:17
